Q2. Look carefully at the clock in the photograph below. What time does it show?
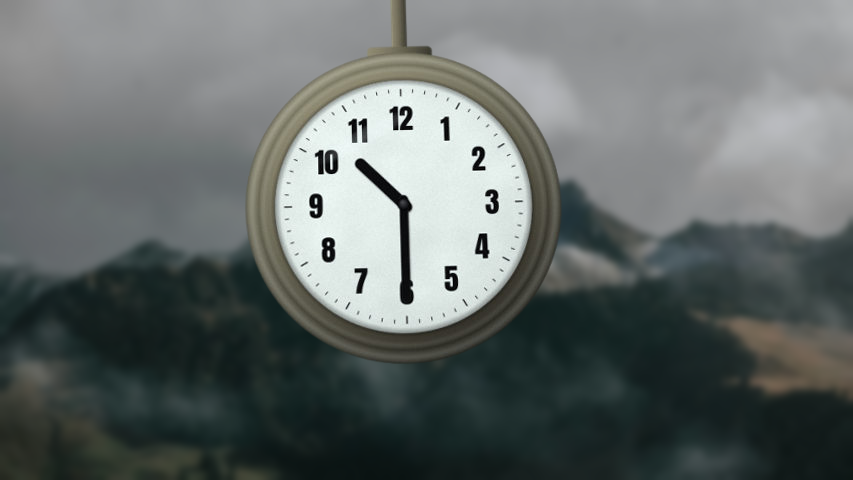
10:30
